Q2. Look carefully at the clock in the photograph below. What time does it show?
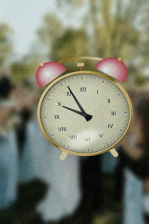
9:56
